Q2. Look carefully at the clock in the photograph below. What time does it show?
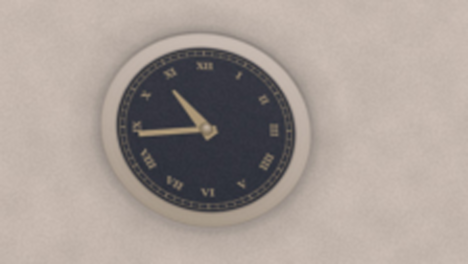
10:44
